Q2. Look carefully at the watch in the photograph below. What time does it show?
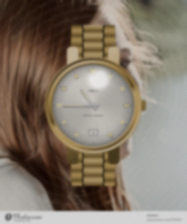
10:45
